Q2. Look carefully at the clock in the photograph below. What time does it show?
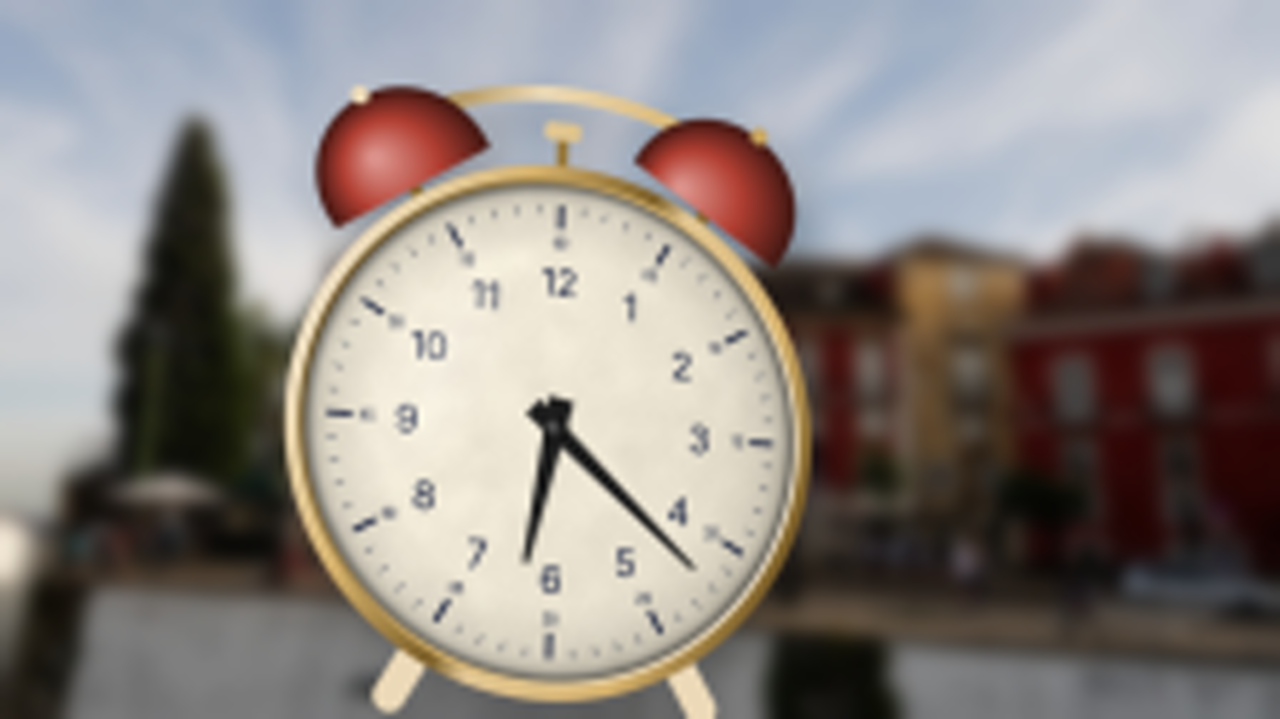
6:22
